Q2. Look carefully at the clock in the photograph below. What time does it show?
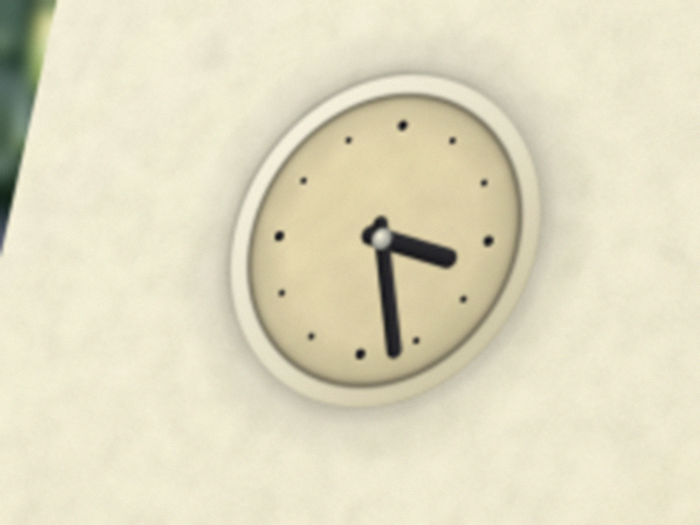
3:27
